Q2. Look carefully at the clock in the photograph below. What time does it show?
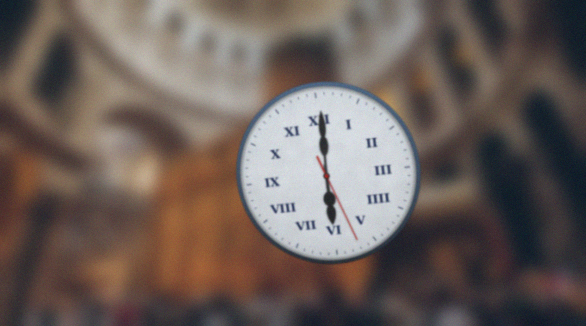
6:00:27
